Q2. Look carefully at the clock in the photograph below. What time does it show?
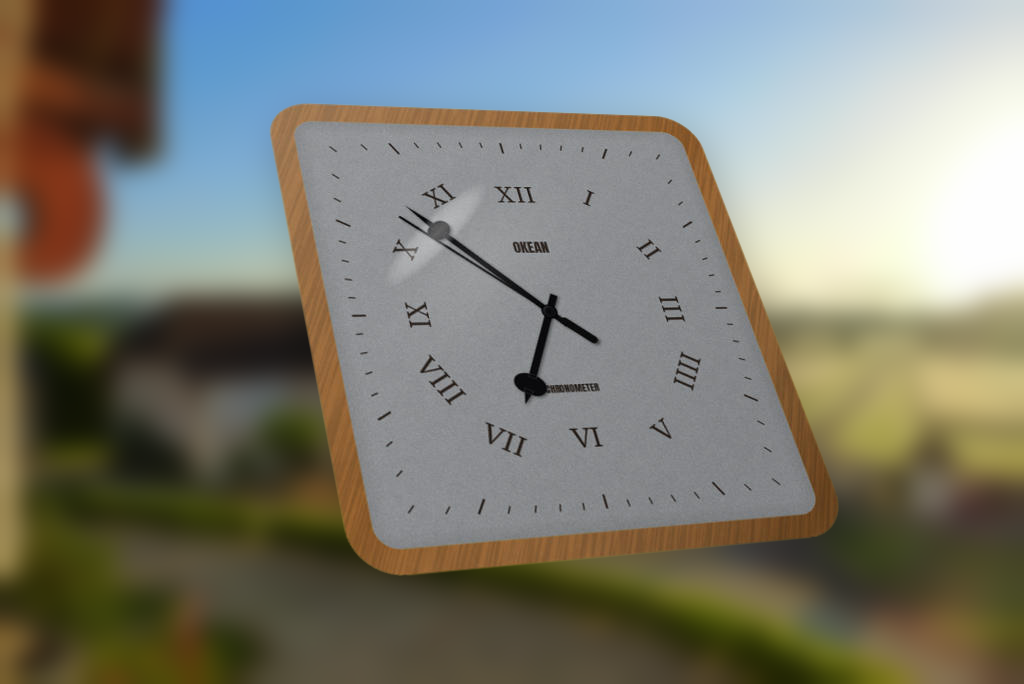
6:52:52
